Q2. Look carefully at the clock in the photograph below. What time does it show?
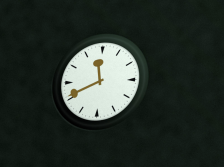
11:41
